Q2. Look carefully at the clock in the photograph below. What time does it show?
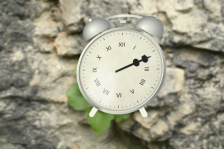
2:11
